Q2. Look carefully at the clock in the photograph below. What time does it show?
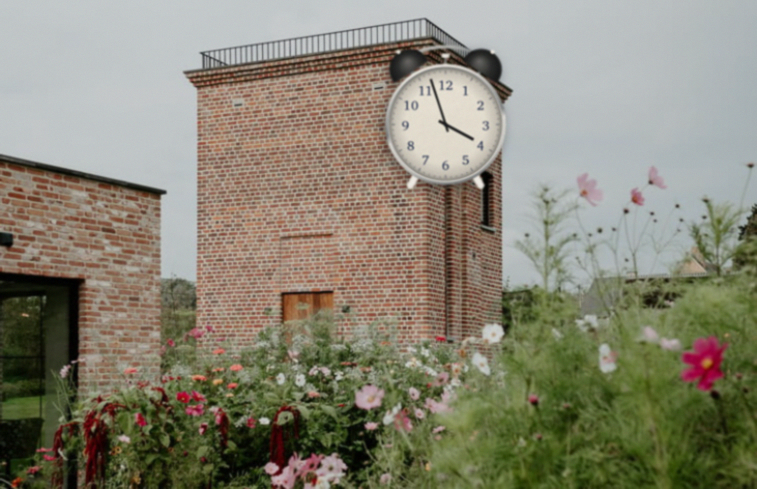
3:57
